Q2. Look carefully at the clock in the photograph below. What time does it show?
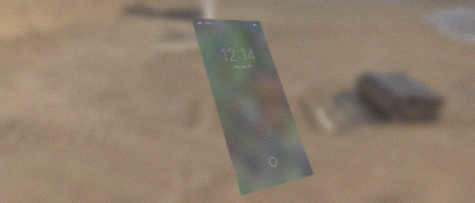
12:14
